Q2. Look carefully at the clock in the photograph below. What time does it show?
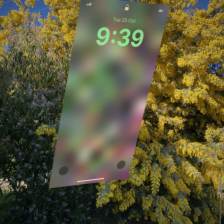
9:39
